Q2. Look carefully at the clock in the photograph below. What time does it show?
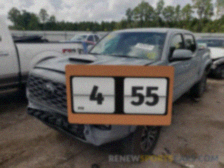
4:55
